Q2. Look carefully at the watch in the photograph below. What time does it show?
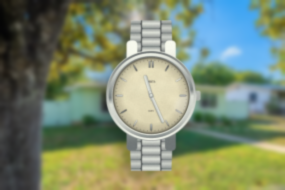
11:26
